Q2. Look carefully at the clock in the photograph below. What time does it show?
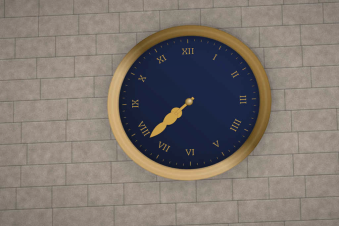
7:38
